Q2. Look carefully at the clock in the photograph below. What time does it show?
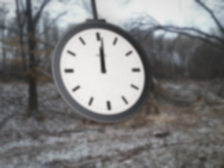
12:01
